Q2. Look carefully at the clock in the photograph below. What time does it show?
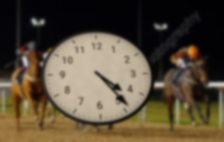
4:24
